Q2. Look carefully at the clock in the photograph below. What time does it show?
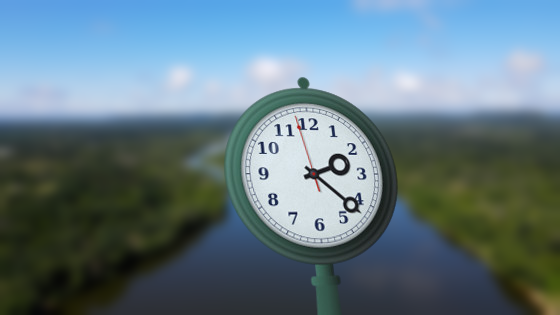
2:21:58
